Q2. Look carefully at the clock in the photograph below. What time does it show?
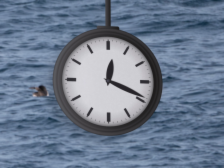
12:19
